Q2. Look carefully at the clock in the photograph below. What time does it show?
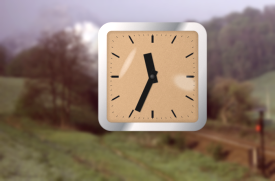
11:34
